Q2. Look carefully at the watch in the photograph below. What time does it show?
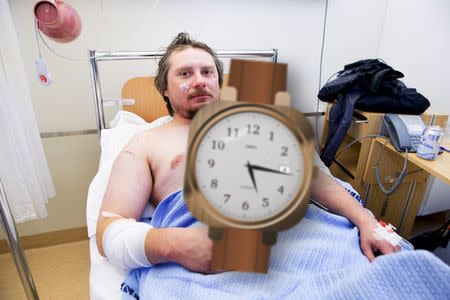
5:16
